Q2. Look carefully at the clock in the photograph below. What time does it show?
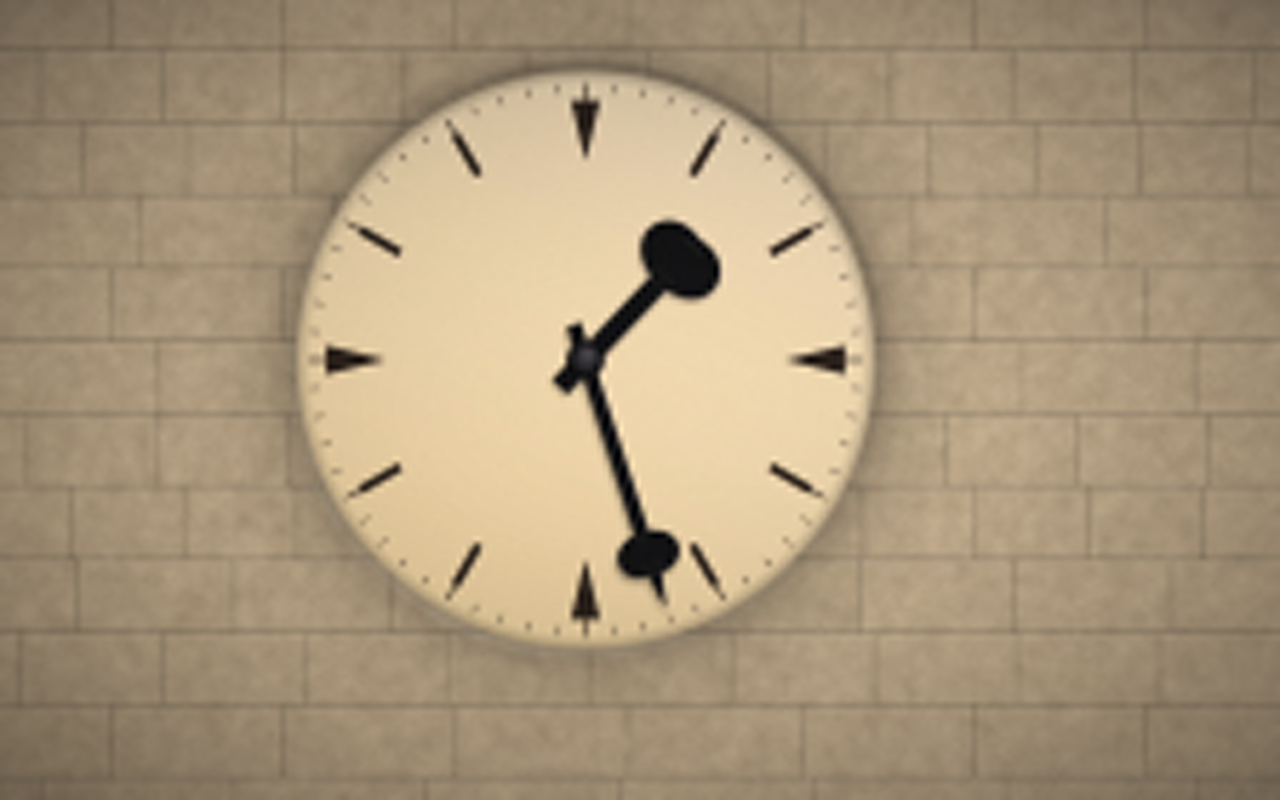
1:27
